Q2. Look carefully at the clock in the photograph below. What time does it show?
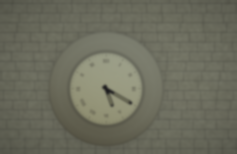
5:20
